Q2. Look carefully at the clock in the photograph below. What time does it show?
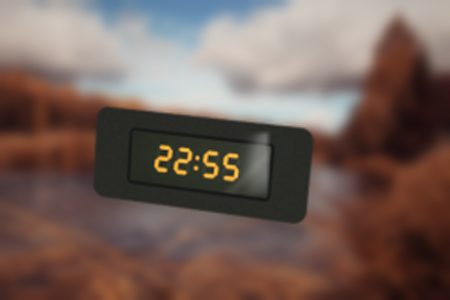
22:55
